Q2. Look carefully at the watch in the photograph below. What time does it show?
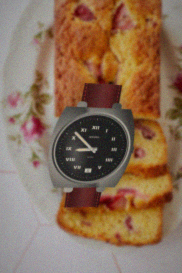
8:52
